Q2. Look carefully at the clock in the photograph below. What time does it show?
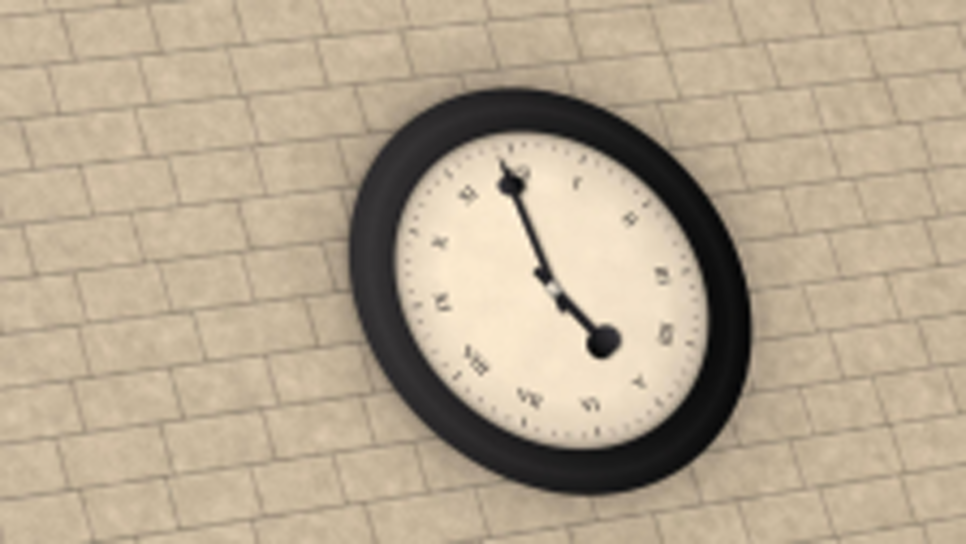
4:59
